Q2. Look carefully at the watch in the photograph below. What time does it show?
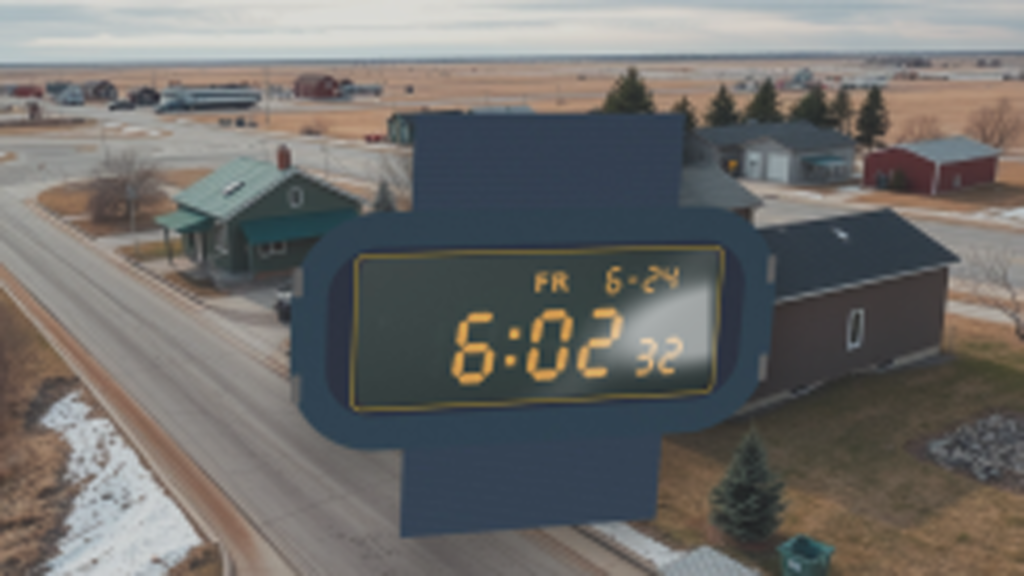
6:02:32
